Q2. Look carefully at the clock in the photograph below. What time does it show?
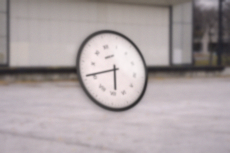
6:46
